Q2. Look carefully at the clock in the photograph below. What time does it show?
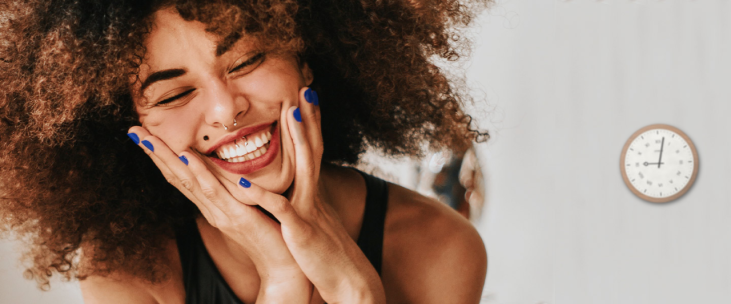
9:02
